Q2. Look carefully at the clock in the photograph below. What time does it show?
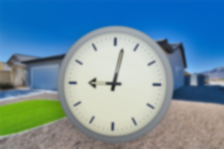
9:02
